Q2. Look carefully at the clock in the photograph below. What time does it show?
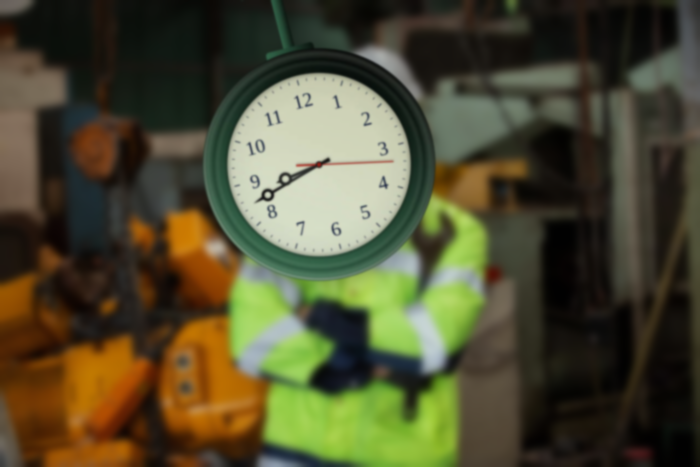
8:42:17
